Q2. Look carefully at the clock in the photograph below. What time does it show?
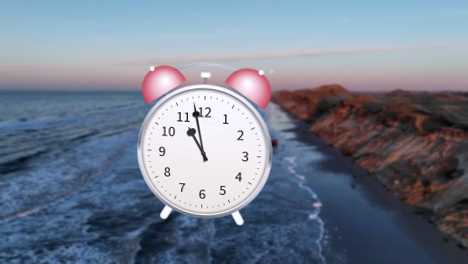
10:58
